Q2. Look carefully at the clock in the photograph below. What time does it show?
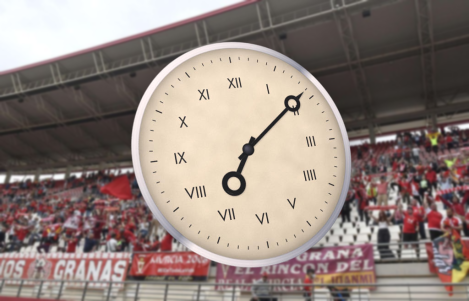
7:09
